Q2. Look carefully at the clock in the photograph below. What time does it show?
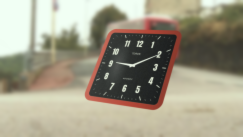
9:10
